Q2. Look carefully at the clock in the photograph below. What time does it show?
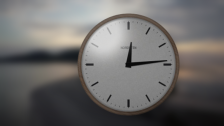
12:14
